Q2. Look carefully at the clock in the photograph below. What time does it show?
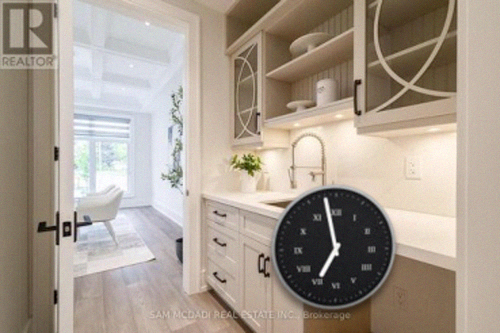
6:58
